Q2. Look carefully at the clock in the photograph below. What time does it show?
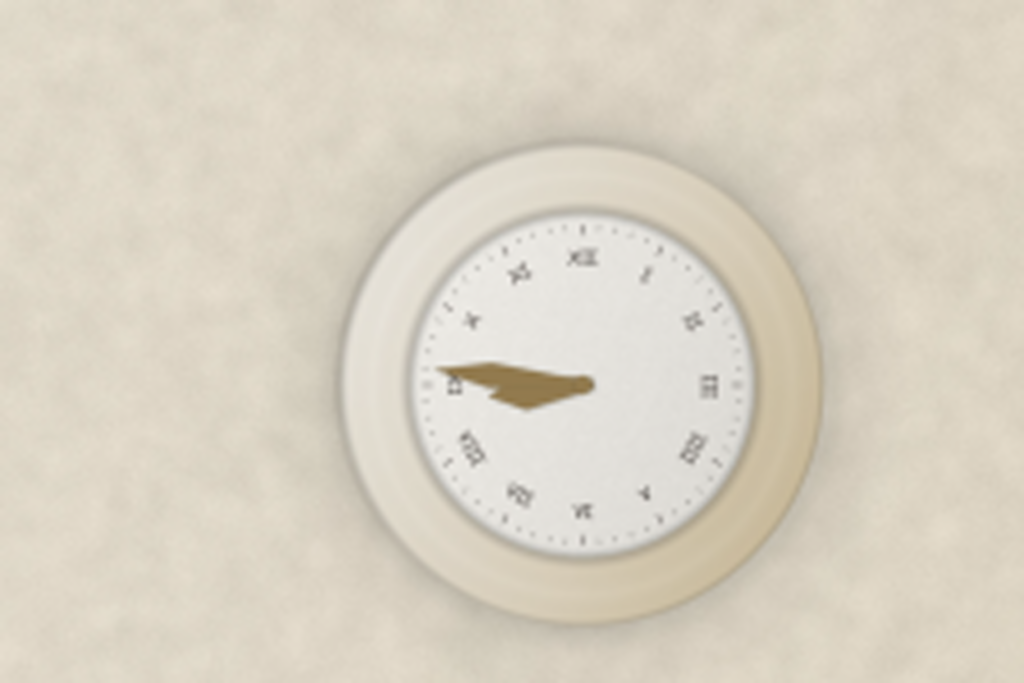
8:46
